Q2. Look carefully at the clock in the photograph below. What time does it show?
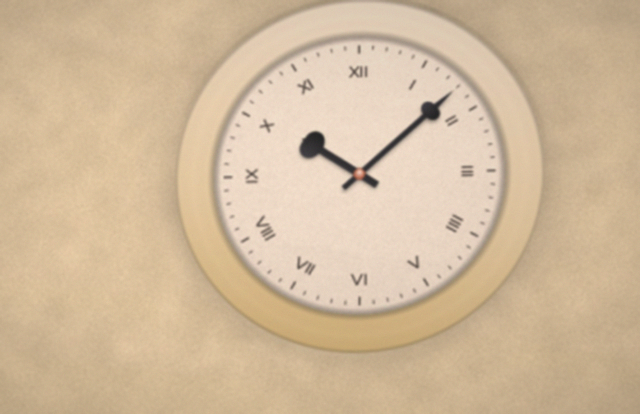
10:08
